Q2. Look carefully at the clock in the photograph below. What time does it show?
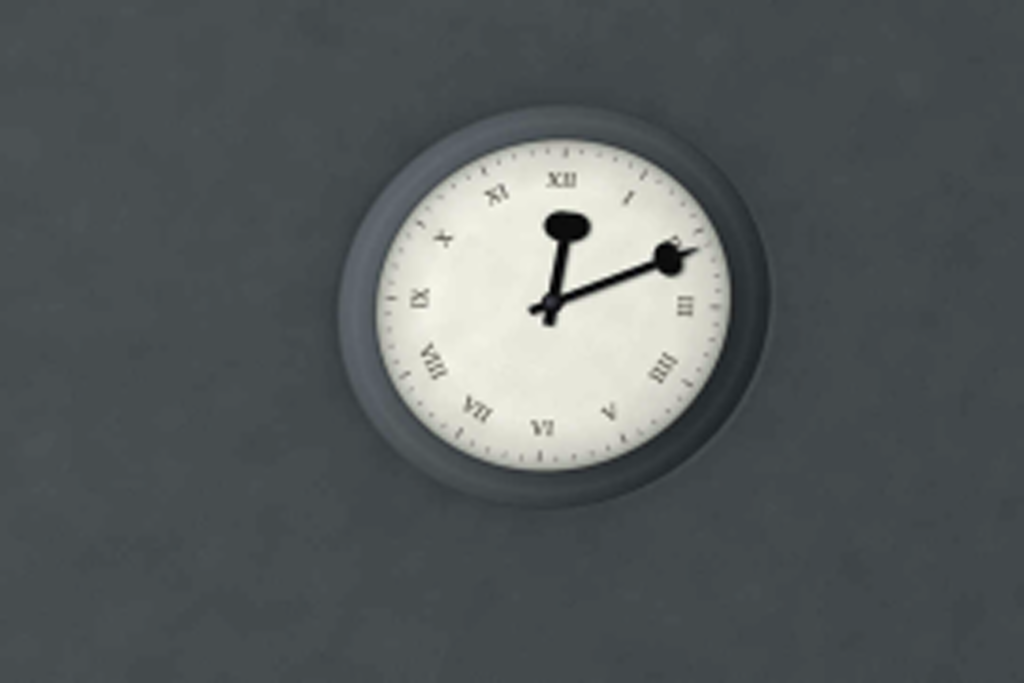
12:11
